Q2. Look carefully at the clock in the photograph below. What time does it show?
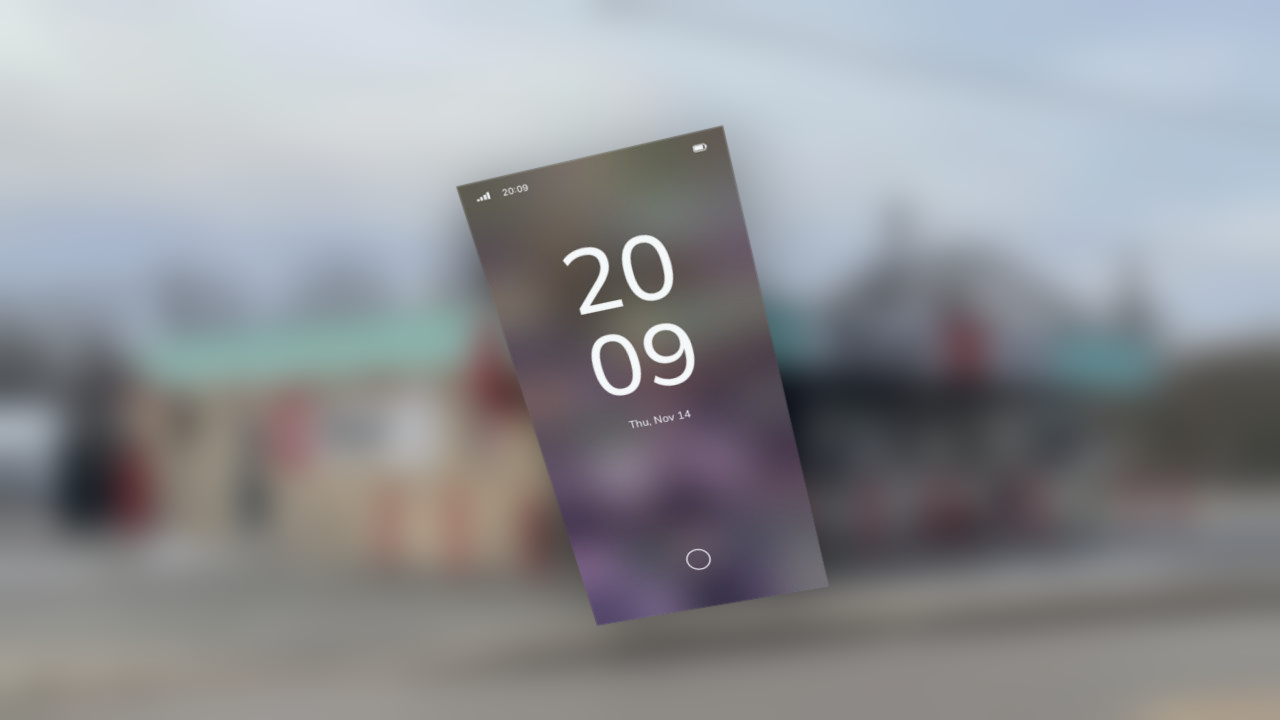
20:09
